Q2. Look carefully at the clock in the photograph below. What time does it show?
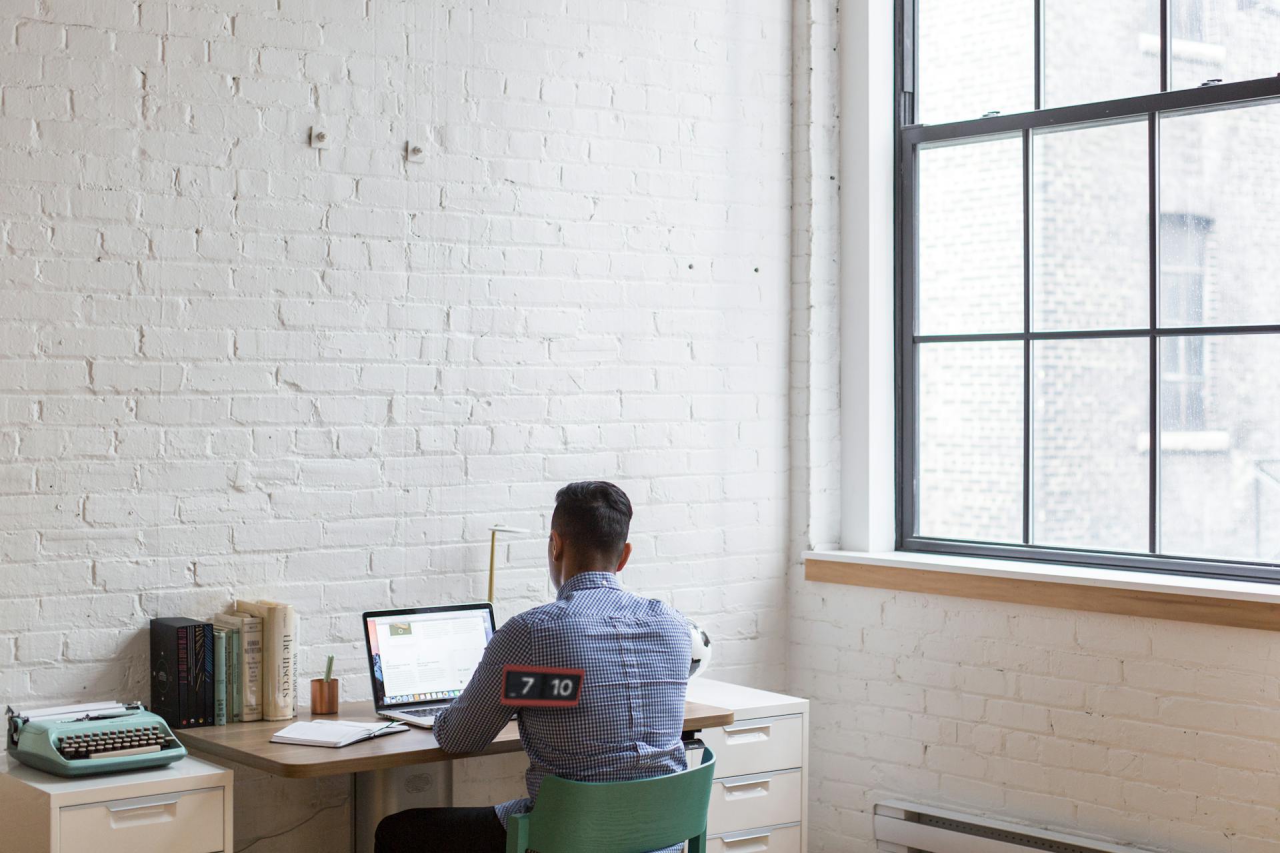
7:10
